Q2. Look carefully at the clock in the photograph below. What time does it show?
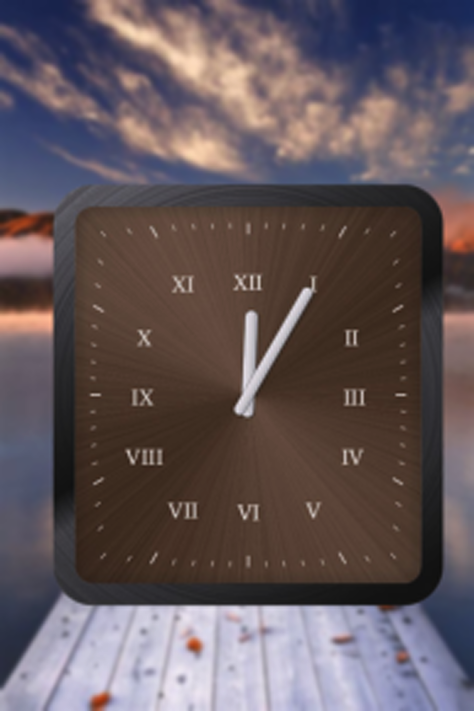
12:05
